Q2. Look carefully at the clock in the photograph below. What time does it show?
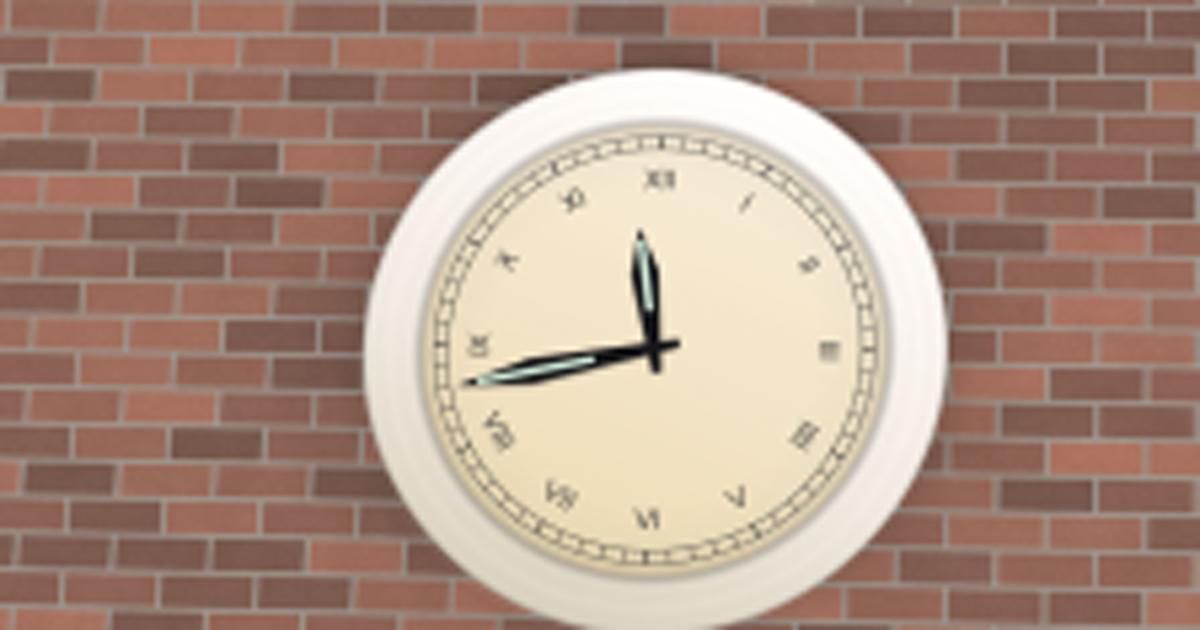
11:43
